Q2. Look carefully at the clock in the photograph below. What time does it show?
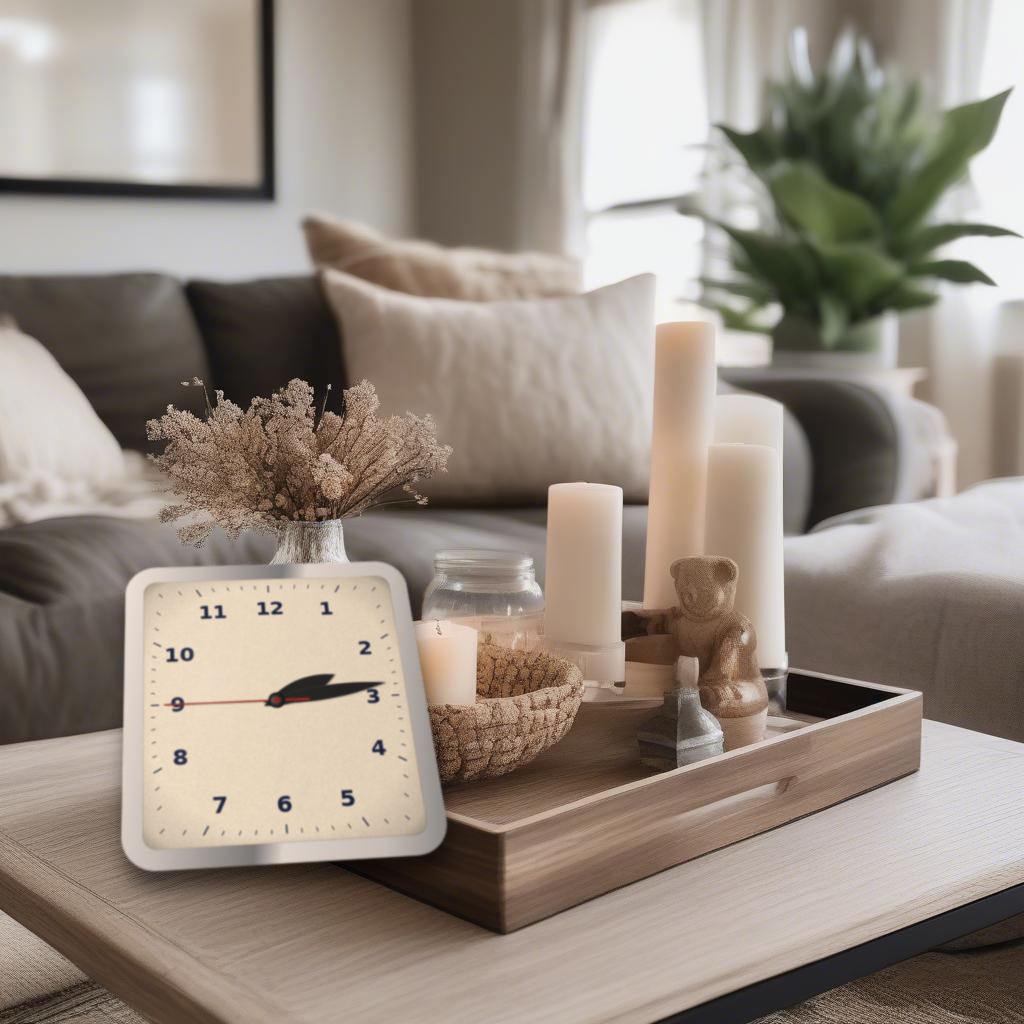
2:13:45
